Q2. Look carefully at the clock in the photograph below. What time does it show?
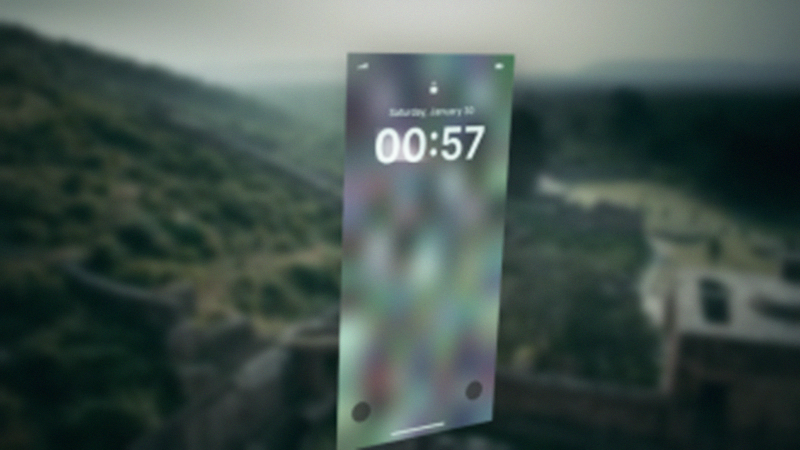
0:57
